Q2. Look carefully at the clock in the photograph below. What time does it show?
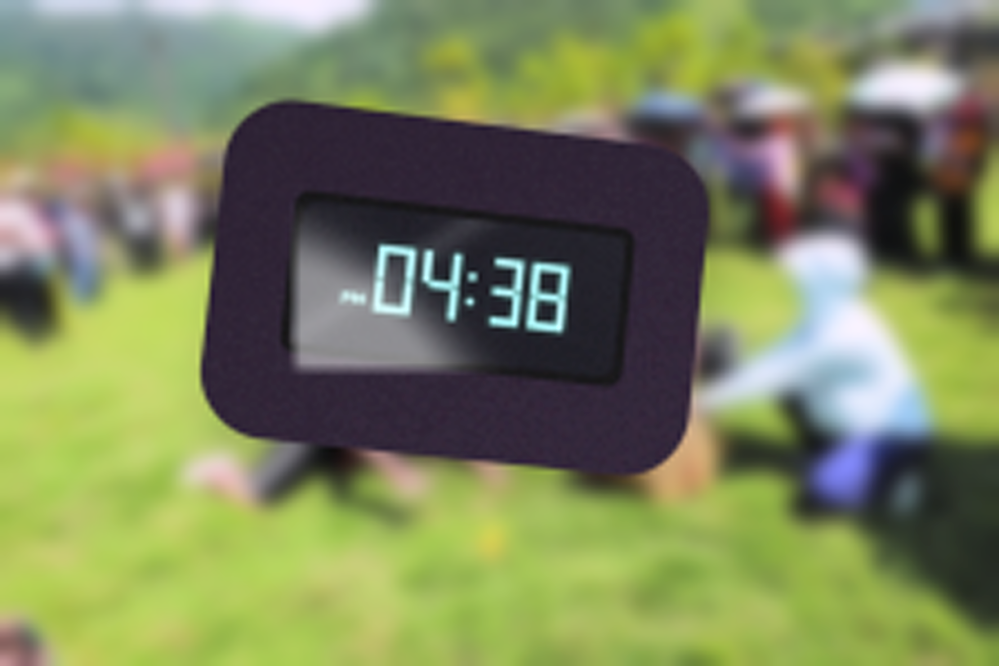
4:38
